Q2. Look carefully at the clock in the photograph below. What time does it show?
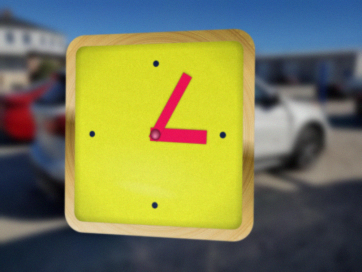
3:05
